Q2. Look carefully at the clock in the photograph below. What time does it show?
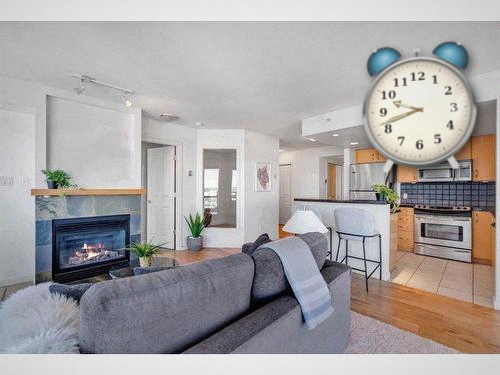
9:42
